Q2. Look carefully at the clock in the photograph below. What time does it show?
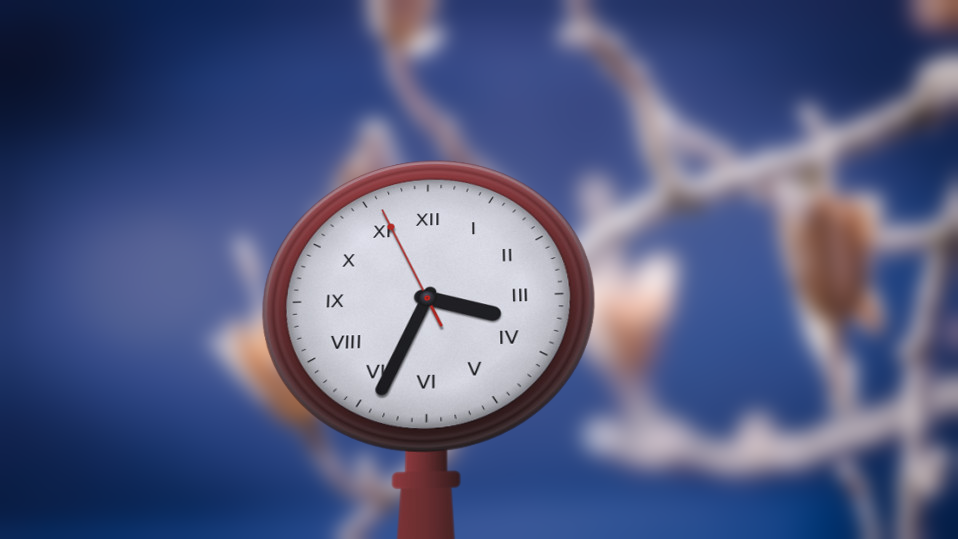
3:33:56
